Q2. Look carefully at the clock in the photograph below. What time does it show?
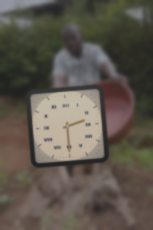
2:30
